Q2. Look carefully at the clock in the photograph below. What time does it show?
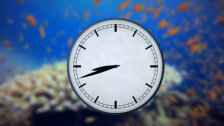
8:42
